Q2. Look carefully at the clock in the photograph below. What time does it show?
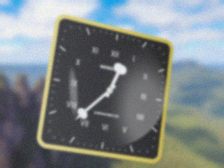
12:37
